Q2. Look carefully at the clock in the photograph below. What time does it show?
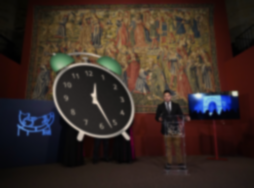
12:27
